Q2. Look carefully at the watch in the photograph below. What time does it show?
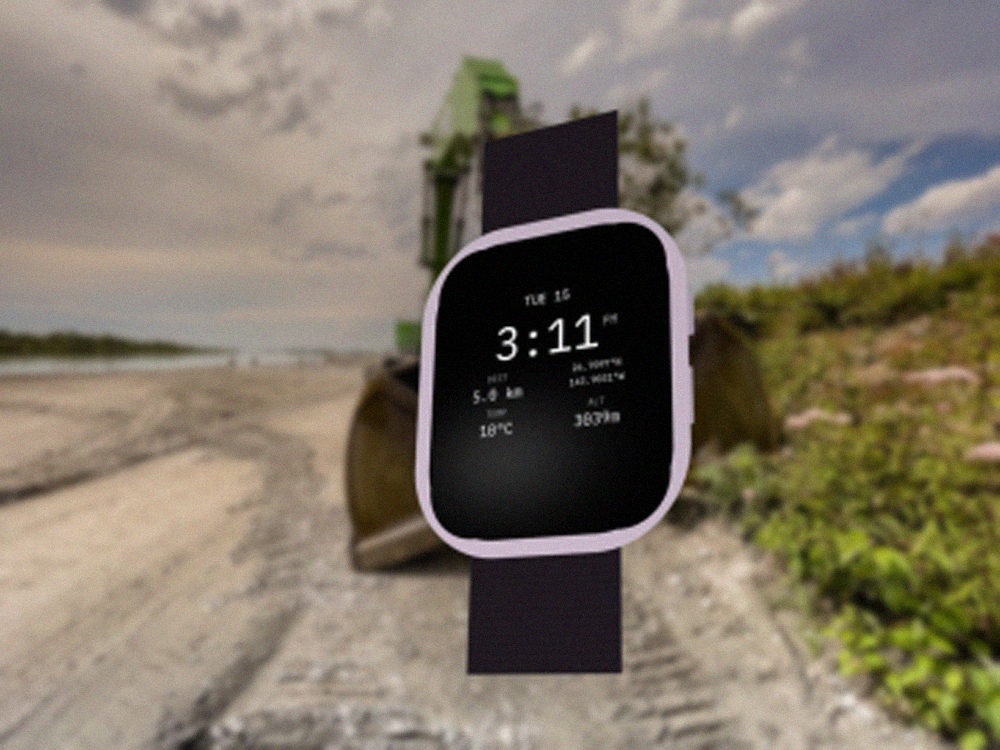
3:11
